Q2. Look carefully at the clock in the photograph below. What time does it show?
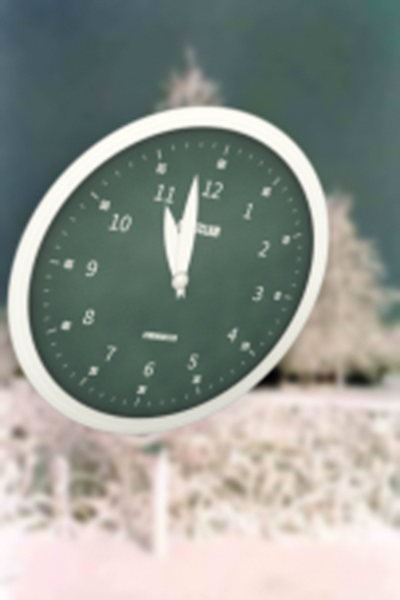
10:58
